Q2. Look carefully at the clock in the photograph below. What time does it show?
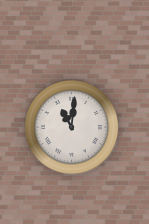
11:01
